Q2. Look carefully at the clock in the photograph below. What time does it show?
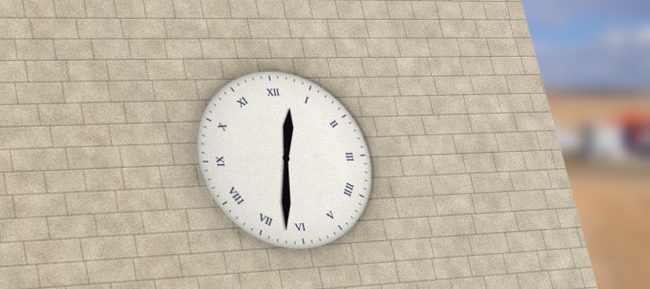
12:32
